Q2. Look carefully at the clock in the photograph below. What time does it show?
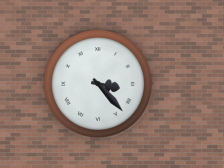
3:23
